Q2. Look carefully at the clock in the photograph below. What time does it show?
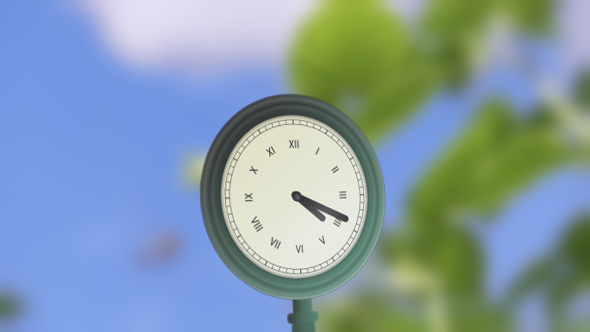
4:19
